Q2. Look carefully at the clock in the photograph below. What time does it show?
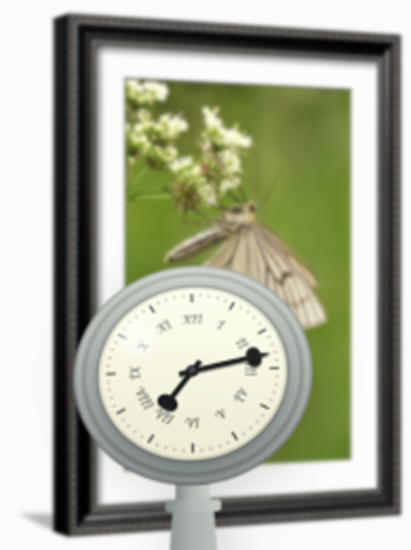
7:13
